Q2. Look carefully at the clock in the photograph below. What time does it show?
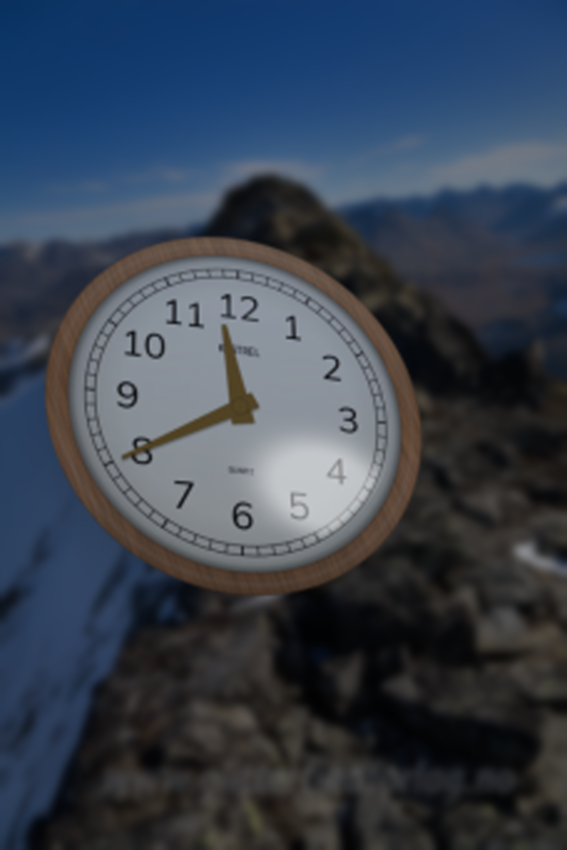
11:40
